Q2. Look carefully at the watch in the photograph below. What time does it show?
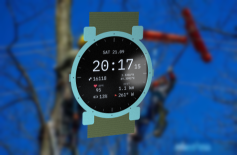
20:17
